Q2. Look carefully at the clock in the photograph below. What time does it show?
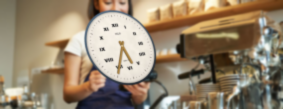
5:35
